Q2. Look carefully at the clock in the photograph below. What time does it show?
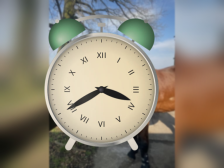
3:40
